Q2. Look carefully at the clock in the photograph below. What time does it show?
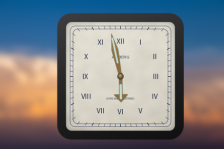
5:58
